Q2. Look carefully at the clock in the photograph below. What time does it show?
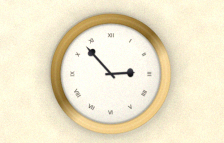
2:53
